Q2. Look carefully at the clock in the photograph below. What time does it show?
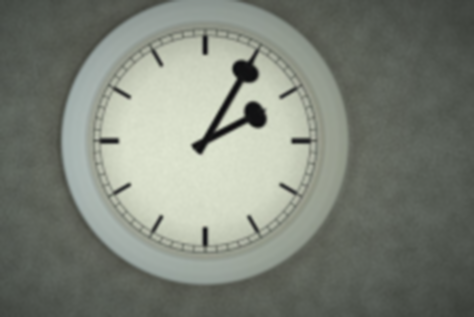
2:05
